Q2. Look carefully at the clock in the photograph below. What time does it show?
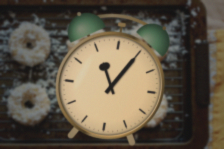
11:05
